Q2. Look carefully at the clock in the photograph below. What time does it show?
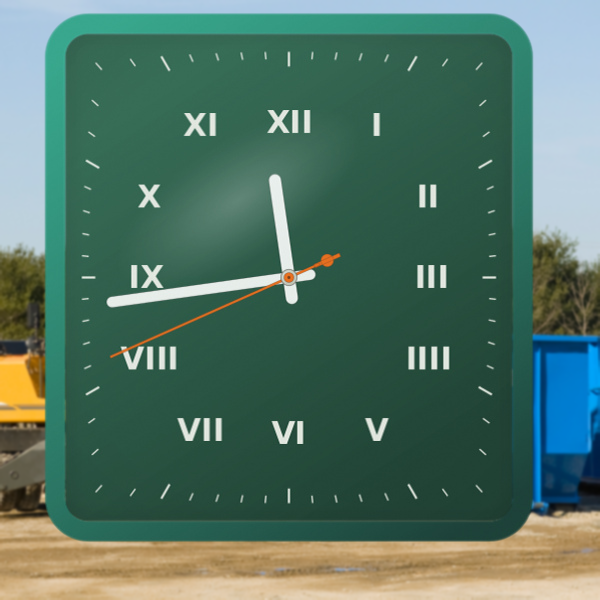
11:43:41
